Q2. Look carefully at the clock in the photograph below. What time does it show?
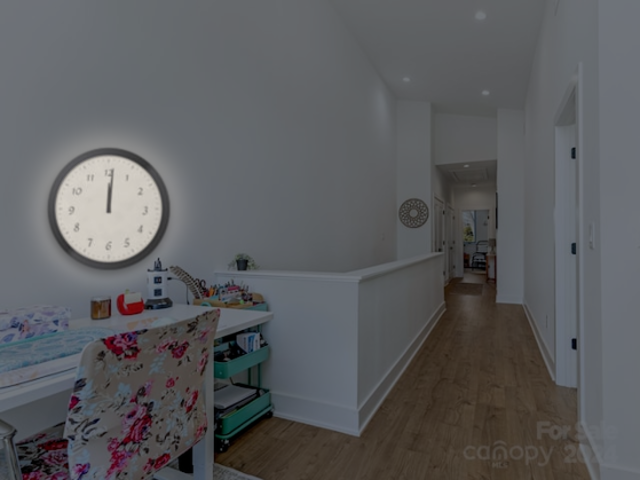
12:01
